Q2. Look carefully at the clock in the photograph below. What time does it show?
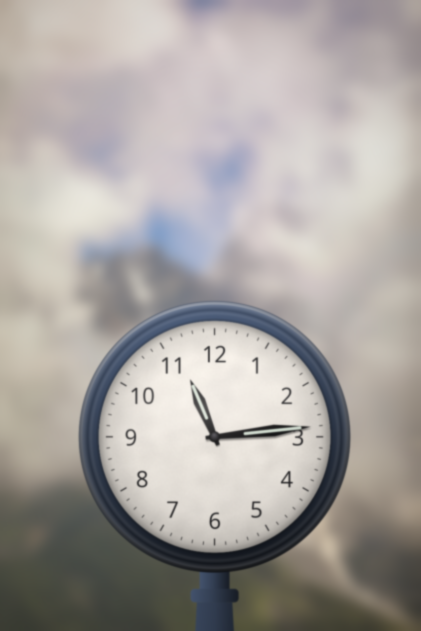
11:14
